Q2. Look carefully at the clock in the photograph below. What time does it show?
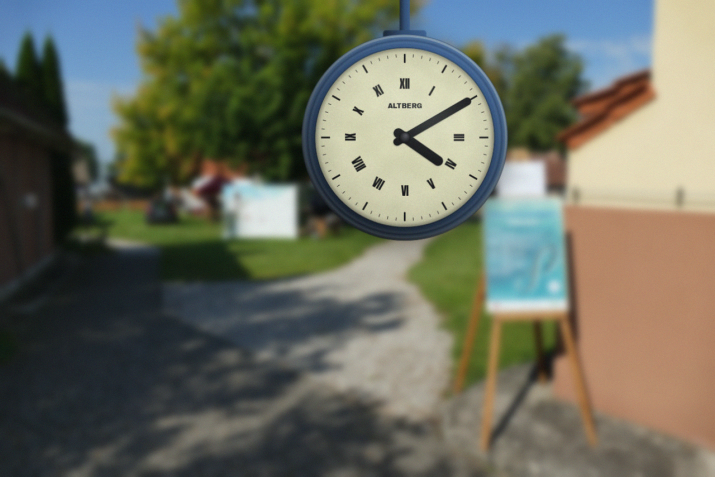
4:10
